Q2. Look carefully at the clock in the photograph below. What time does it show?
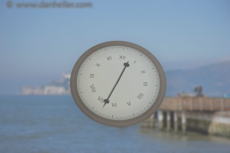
12:33
